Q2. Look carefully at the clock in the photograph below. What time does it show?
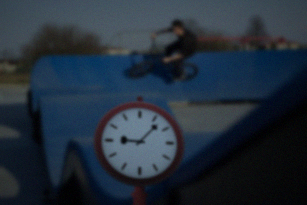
9:07
